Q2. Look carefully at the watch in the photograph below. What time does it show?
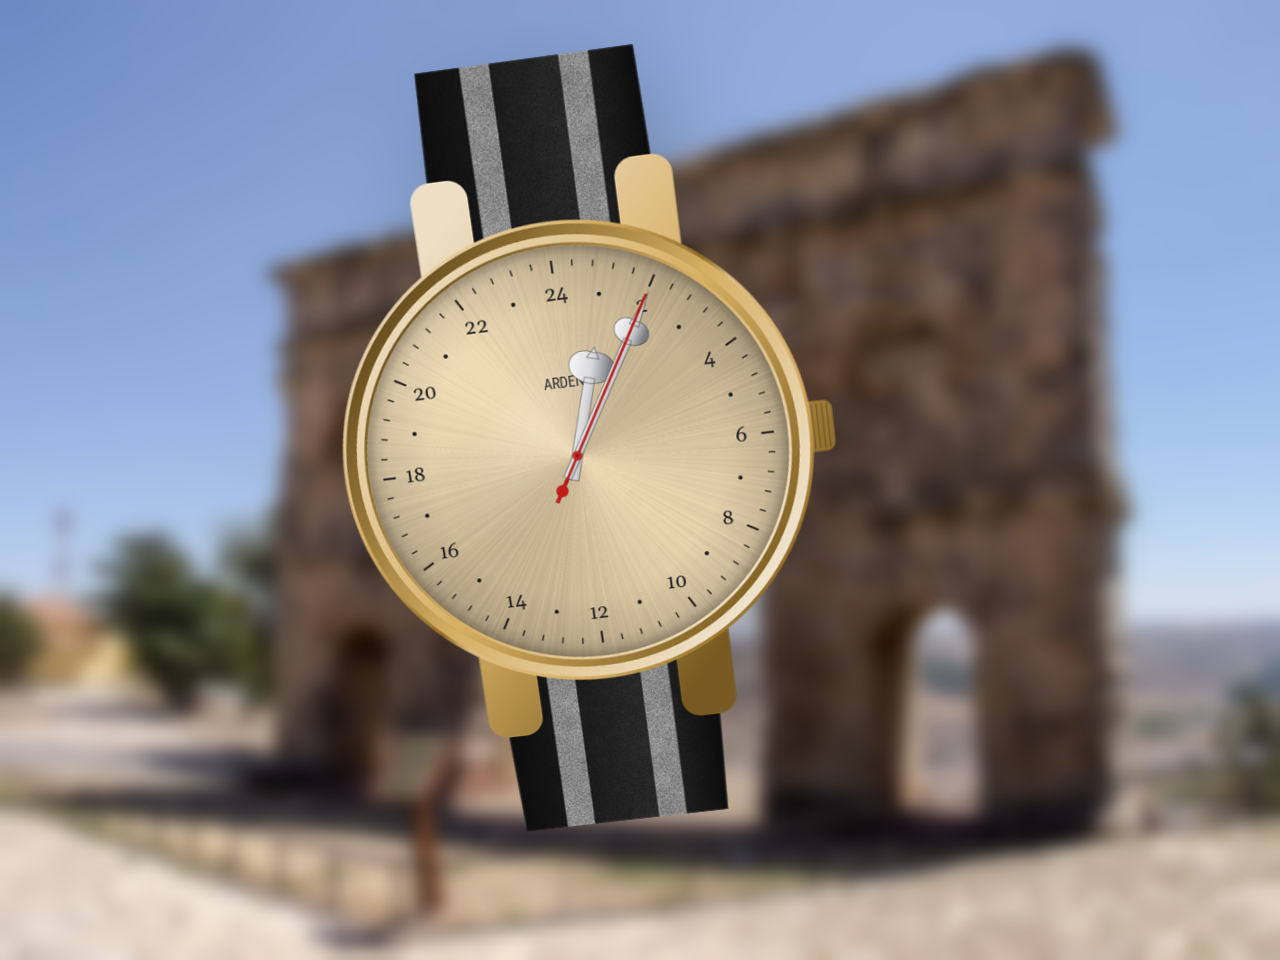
1:05:05
